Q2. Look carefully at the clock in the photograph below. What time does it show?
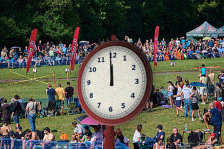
11:59
